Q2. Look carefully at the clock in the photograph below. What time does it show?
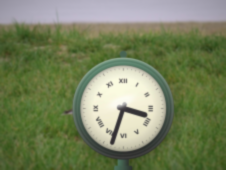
3:33
